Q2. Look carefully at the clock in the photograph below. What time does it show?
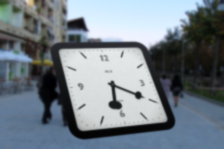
6:20
